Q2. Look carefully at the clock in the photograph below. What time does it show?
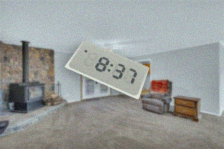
8:37
